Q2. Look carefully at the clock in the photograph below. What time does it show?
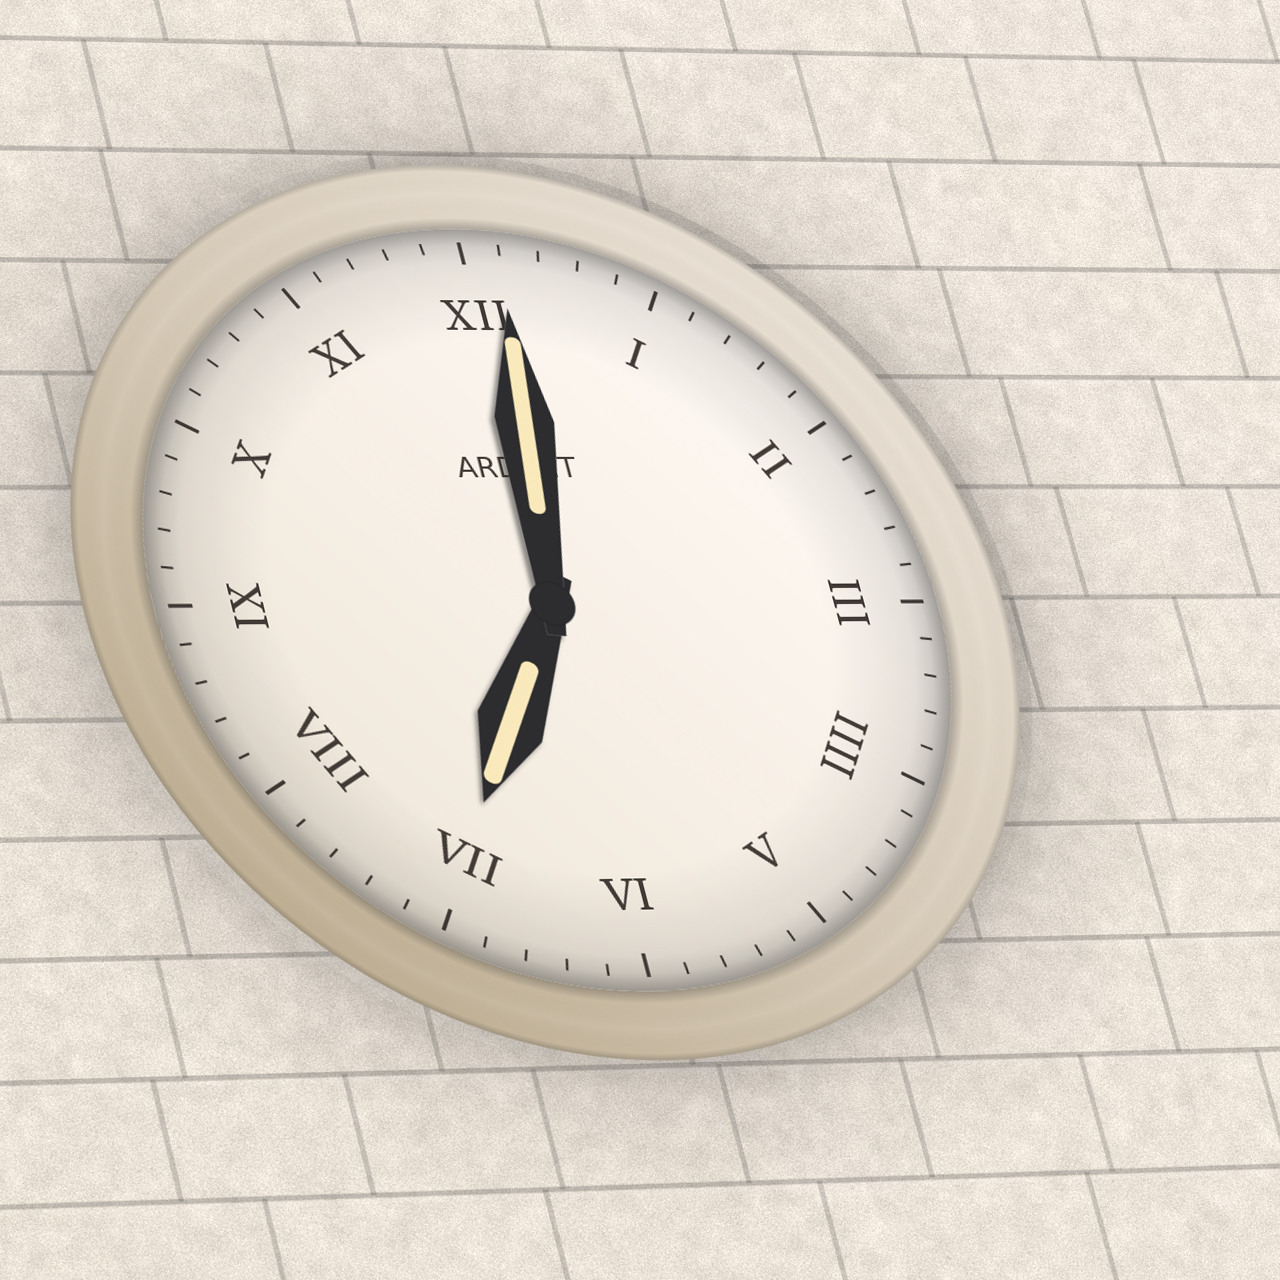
7:01
